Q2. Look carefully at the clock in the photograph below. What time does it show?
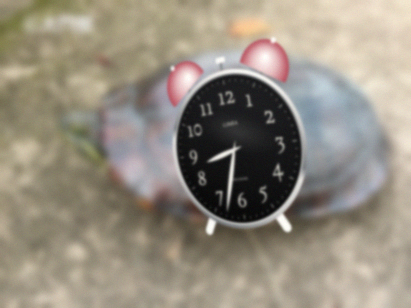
8:33
